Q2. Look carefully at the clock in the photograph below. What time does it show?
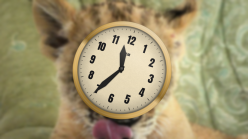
11:35
